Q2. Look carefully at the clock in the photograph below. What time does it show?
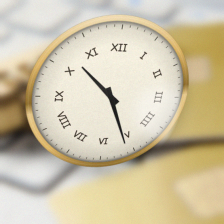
10:26
